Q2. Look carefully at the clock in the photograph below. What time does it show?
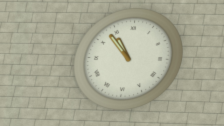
10:53
